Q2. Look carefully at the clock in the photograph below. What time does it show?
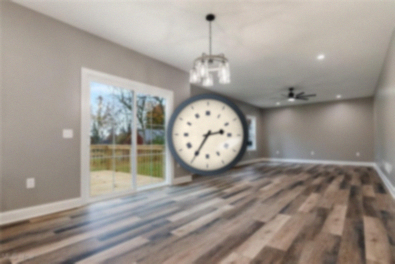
2:35
